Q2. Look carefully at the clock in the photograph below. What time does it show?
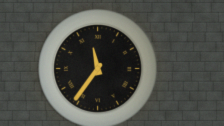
11:36
